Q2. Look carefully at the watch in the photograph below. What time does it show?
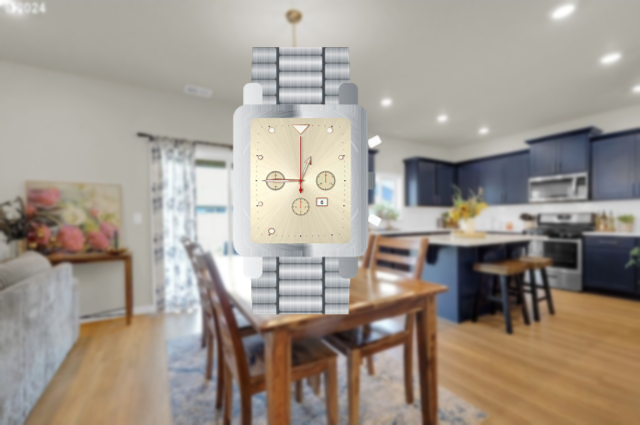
12:45
